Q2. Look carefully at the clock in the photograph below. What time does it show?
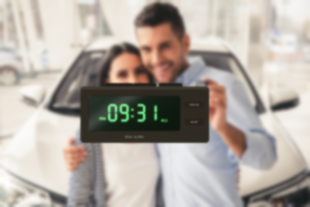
9:31
